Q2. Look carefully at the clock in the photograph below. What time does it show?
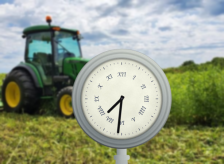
7:31
